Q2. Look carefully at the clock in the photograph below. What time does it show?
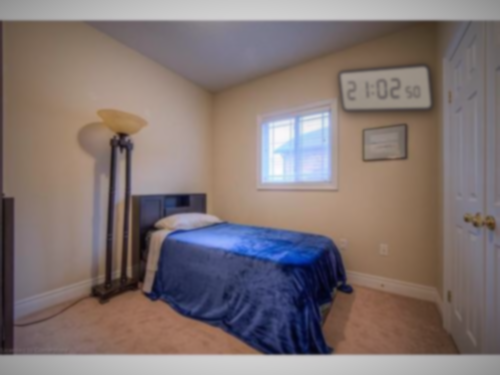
21:02
